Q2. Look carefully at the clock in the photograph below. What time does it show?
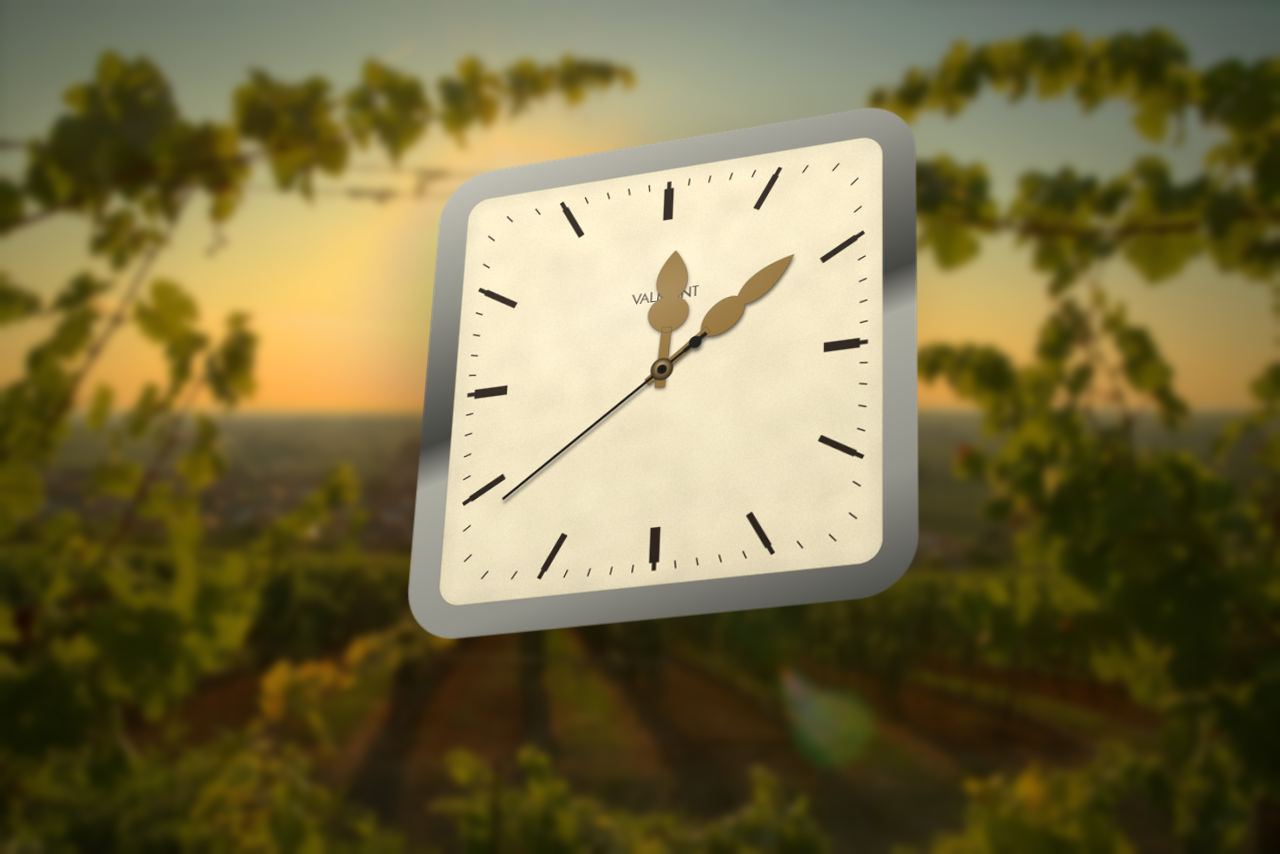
12:08:39
